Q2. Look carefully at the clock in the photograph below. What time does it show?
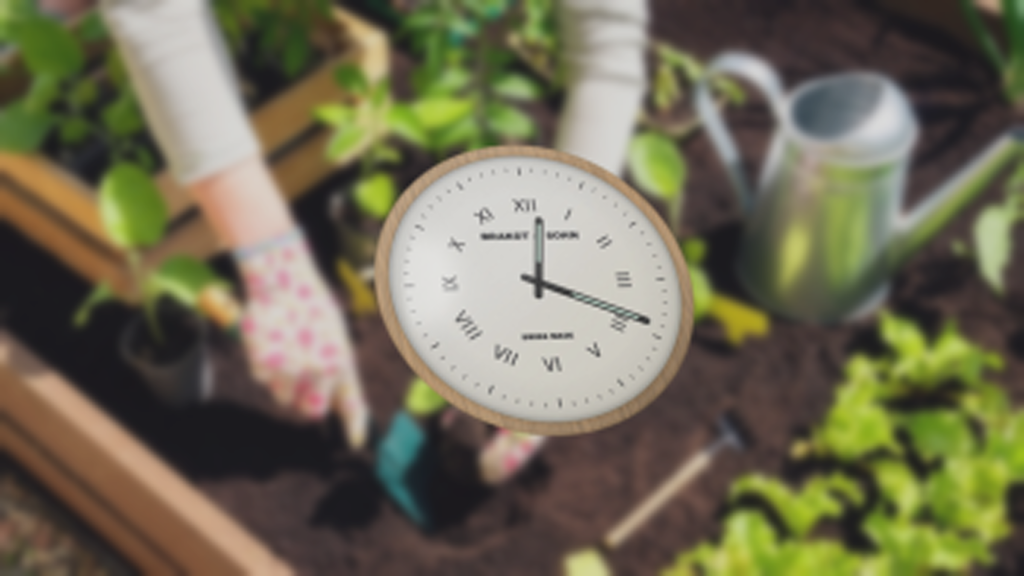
12:19
